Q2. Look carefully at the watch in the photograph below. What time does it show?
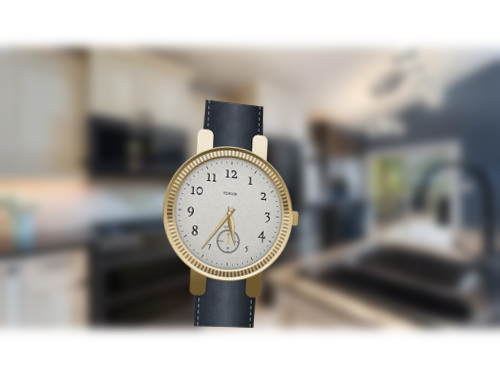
5:36
